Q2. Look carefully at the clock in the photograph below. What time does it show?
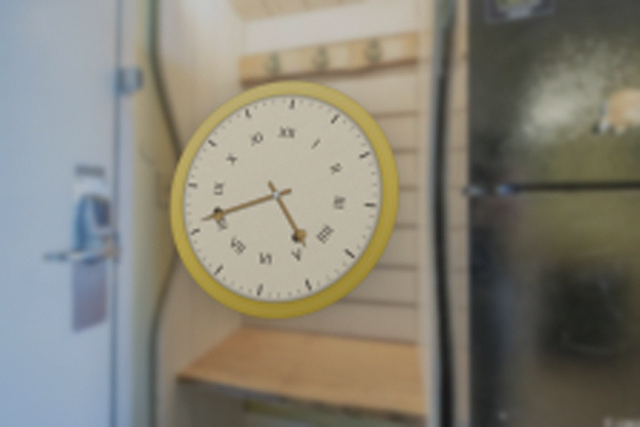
4:41
